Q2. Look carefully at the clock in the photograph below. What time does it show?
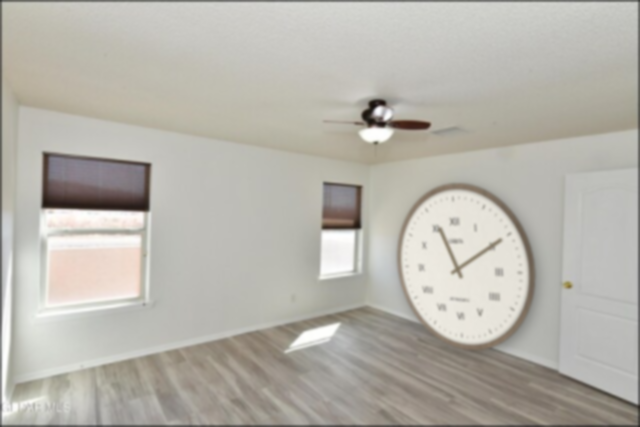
11:10
